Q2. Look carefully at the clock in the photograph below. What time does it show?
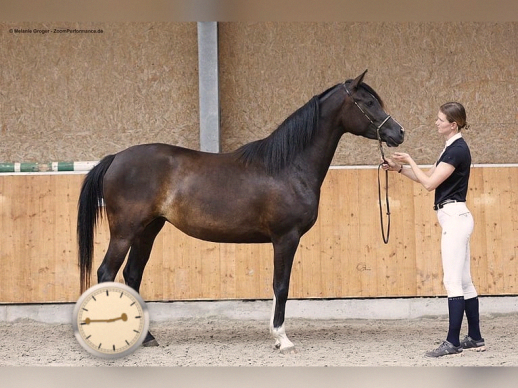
2:46
